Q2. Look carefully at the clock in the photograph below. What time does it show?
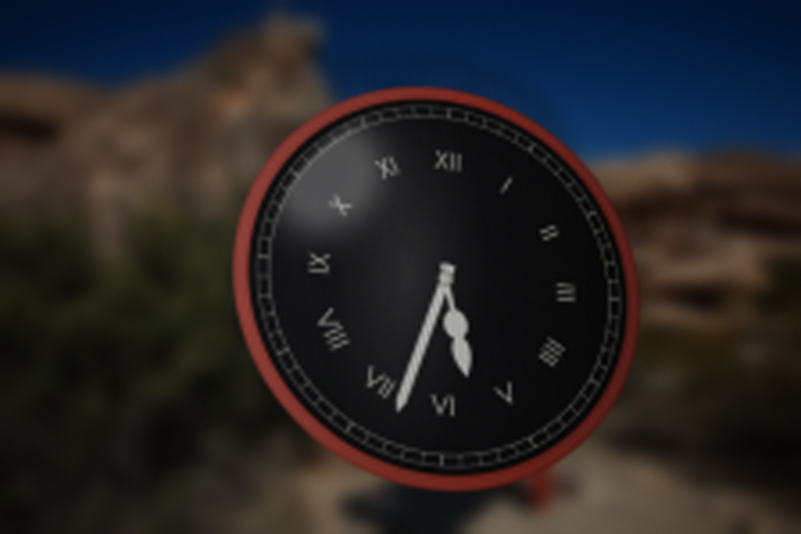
5:33
